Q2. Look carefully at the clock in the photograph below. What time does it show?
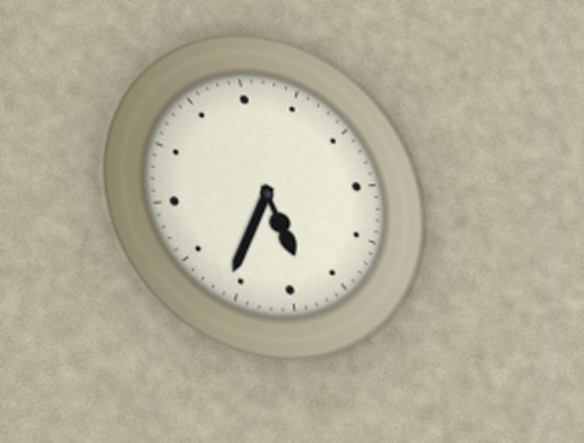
5:36
